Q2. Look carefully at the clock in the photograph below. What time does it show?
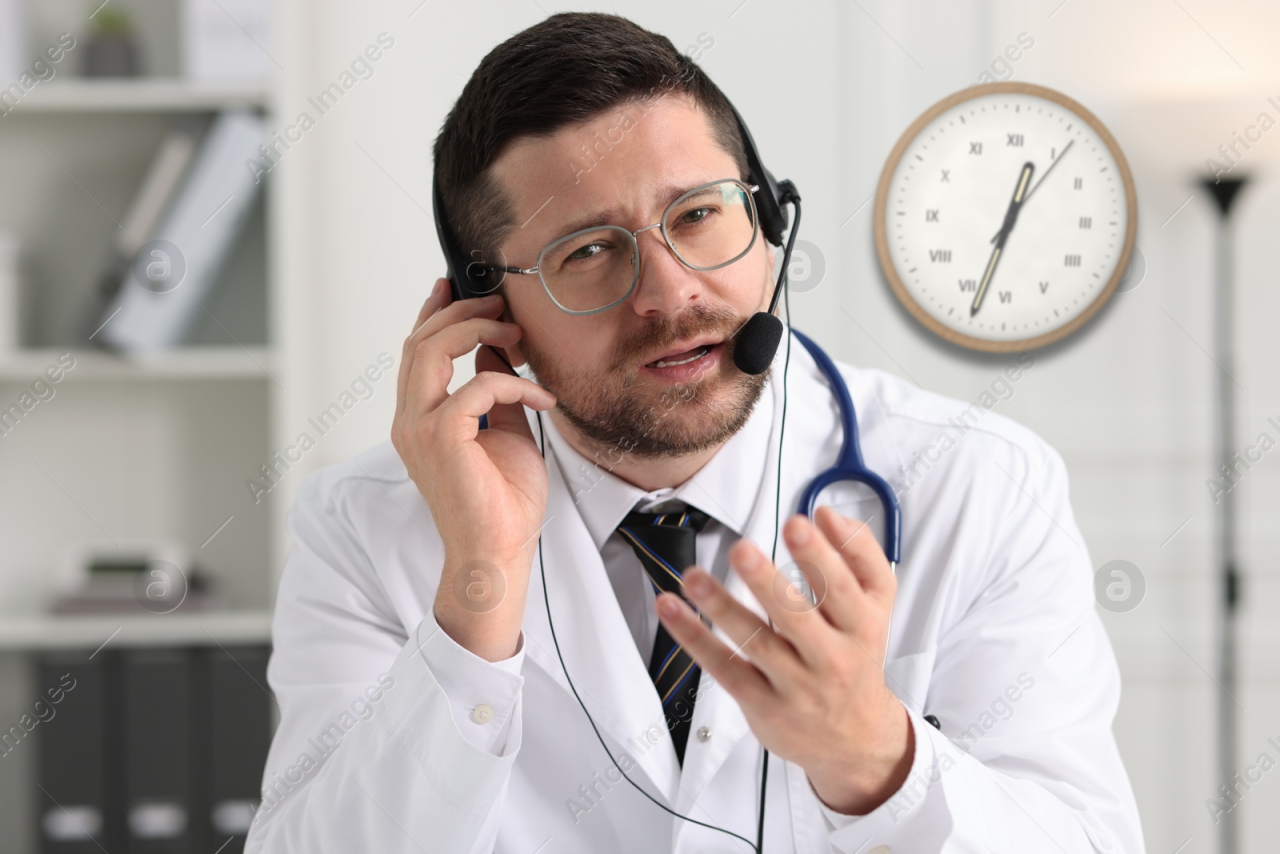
12:33:06
